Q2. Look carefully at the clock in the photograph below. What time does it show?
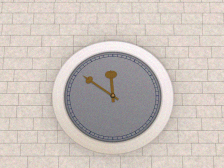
11:51
